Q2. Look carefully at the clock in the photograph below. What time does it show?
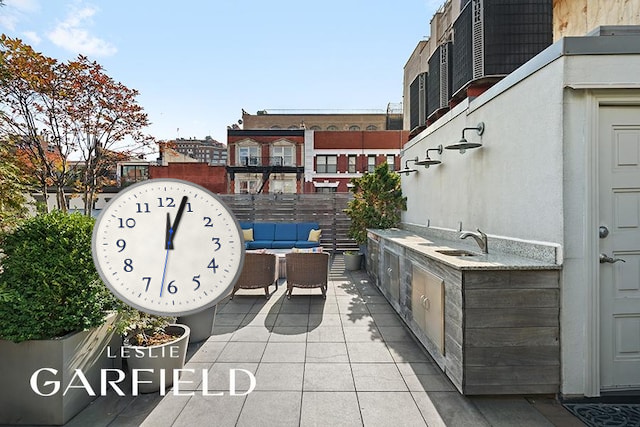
12:03:32
